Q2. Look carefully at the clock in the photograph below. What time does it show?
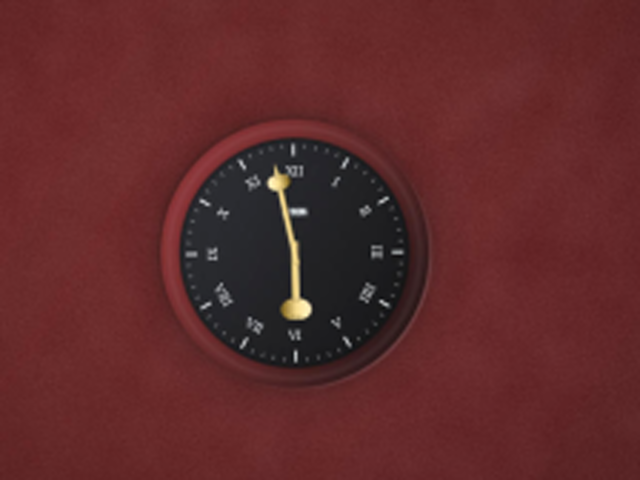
5:58
